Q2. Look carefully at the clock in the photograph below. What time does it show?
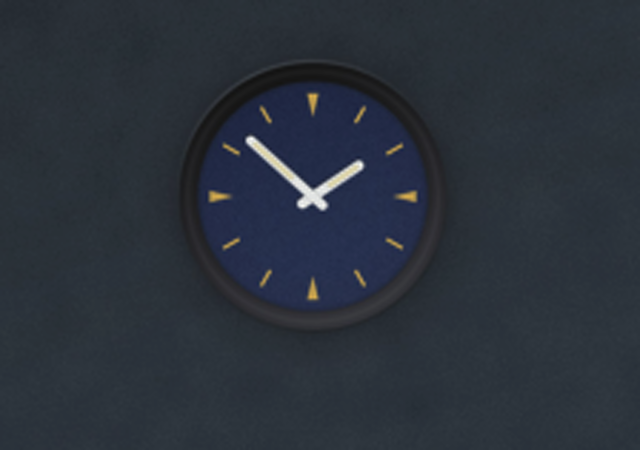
1:52
